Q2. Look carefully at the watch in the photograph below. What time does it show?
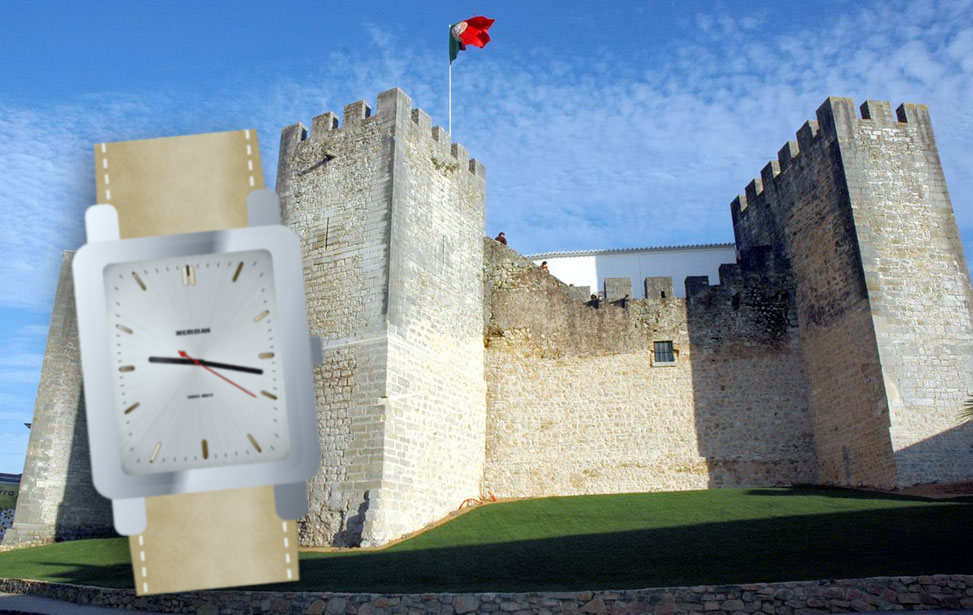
9:17:21
